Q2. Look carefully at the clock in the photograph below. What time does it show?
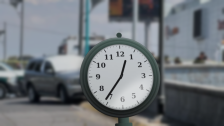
12:36
